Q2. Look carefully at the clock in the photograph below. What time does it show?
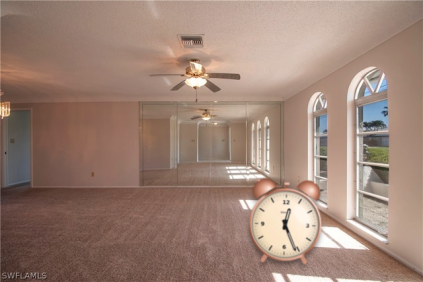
12:26
